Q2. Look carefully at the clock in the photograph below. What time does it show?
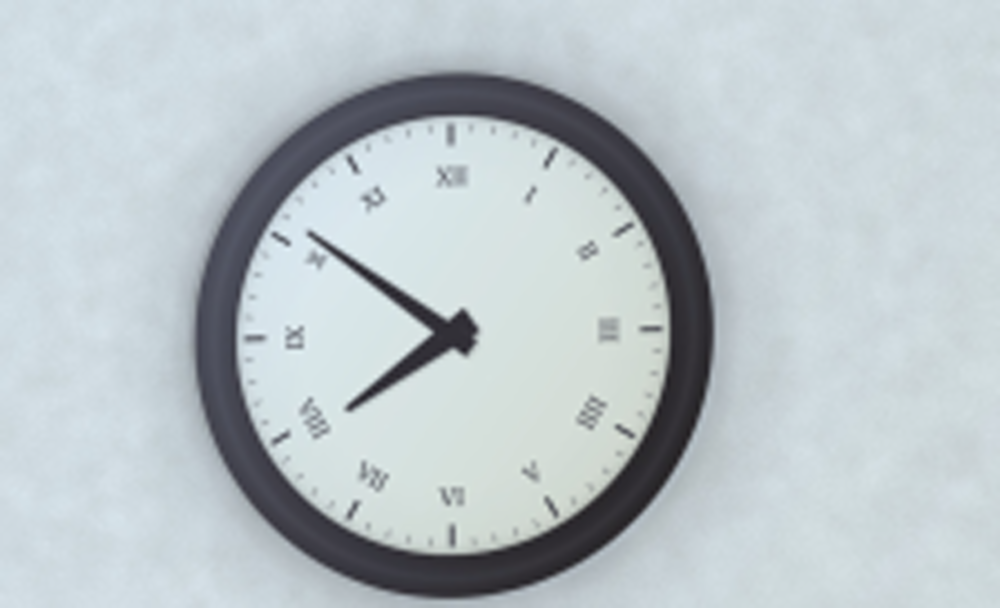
7:51
